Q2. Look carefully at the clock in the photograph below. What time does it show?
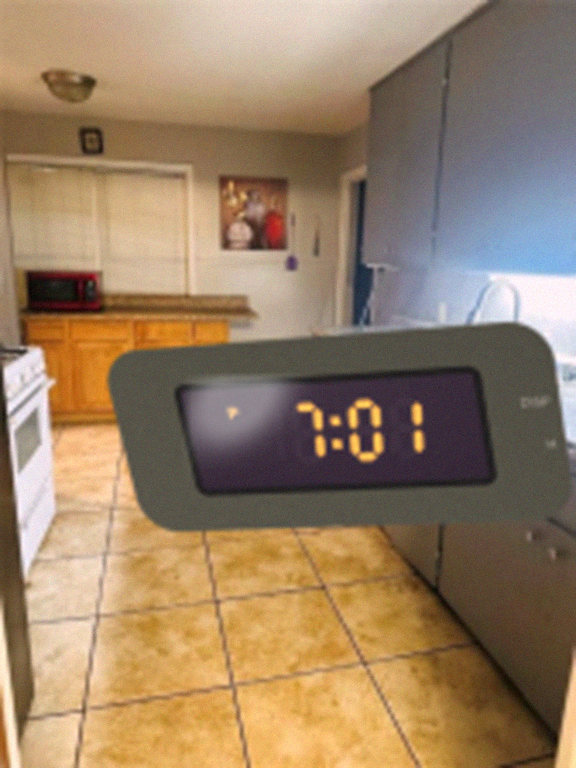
7:01
